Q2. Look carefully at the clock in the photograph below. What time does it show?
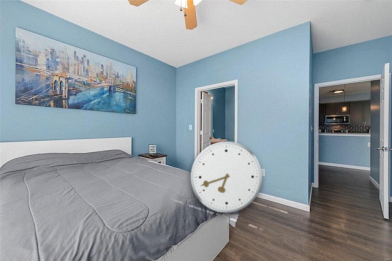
6:42
